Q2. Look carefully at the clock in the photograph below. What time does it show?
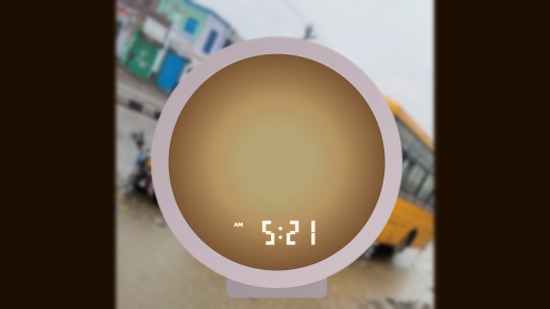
5:21
